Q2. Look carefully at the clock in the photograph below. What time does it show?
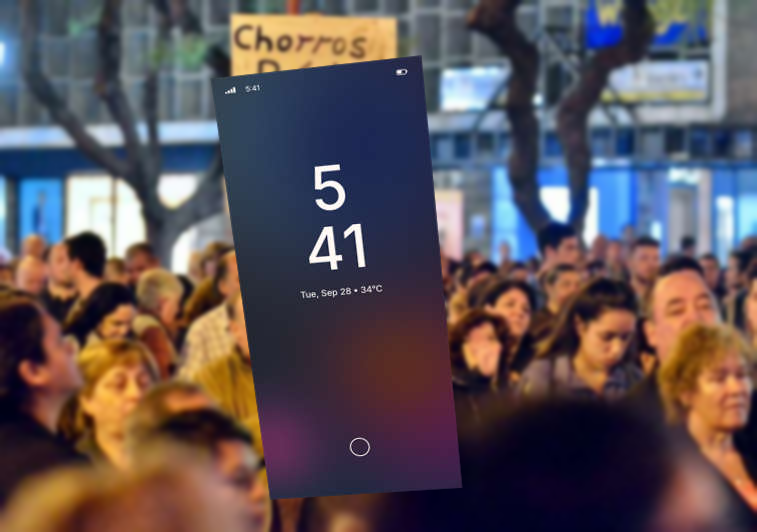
5:41
